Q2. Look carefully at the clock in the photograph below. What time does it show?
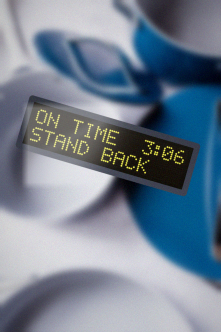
3:06
